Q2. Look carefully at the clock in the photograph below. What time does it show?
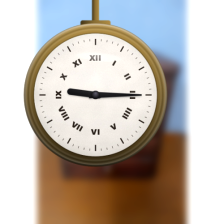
9:15
